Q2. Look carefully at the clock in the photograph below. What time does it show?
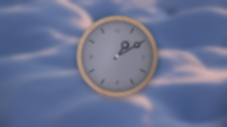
1:10
